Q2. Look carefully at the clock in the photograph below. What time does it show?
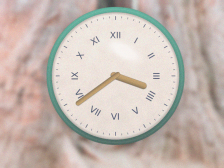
3:39
